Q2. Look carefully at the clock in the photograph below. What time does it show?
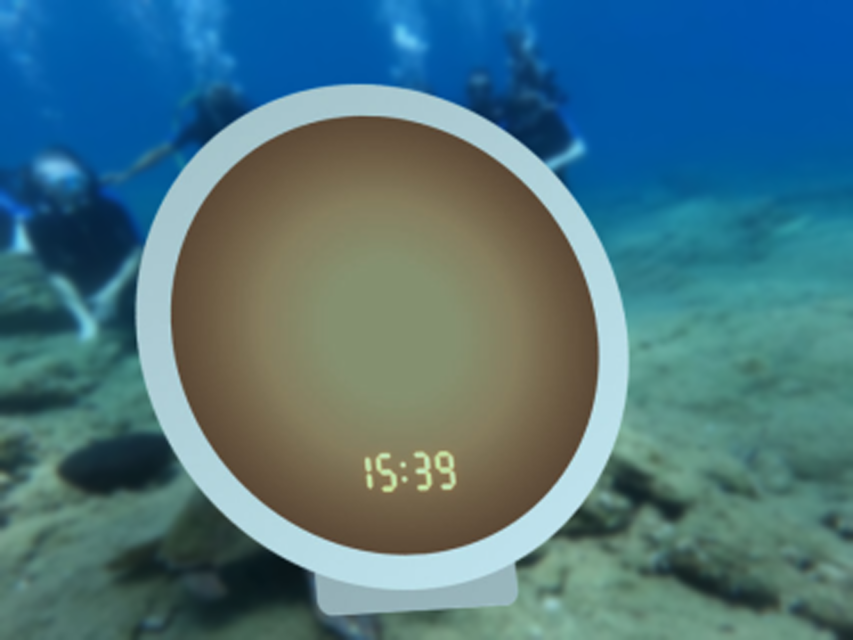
15:39
